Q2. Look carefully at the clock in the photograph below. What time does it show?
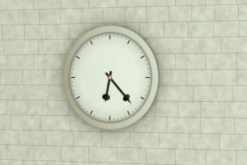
6:23
